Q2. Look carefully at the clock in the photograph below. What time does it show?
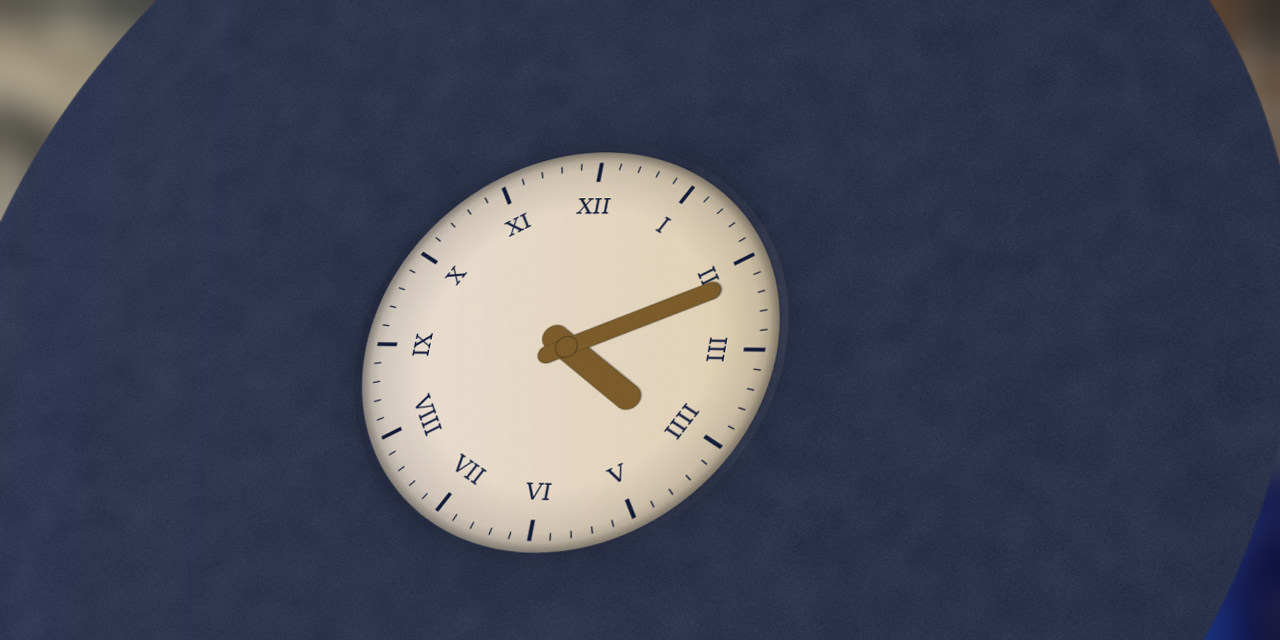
4:11
